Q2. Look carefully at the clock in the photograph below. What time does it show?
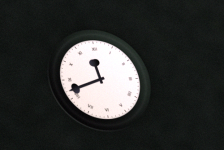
11:42
